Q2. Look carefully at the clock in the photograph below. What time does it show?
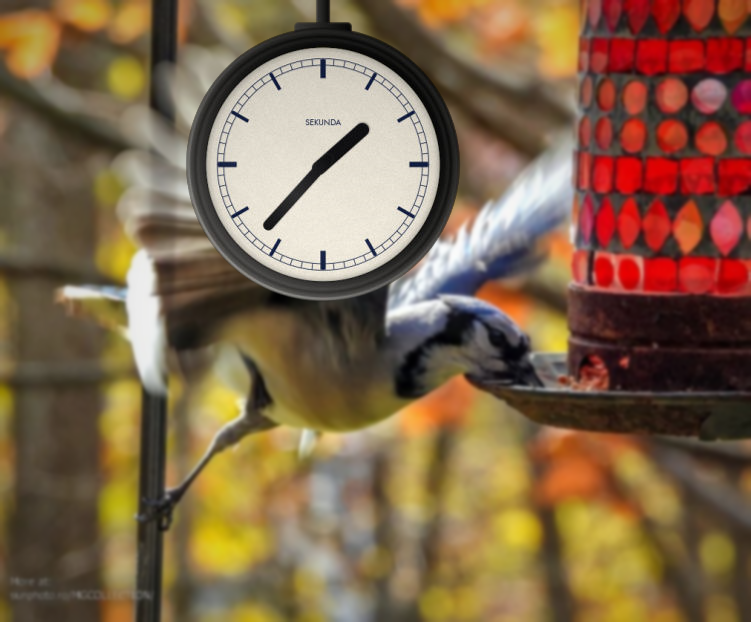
1:37
